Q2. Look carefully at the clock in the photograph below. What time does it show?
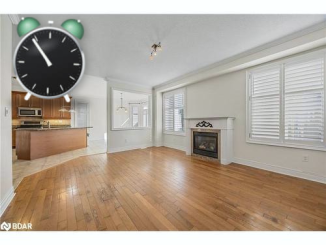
10:54
